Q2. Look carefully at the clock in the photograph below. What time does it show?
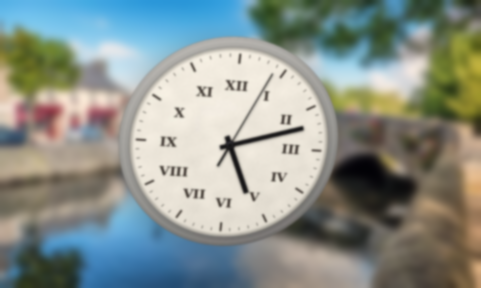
5:12:04
